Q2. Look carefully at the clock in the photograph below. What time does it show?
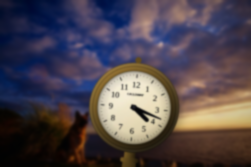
4:18
